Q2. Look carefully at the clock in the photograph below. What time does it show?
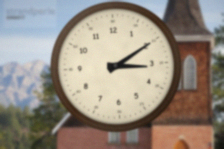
3:10
